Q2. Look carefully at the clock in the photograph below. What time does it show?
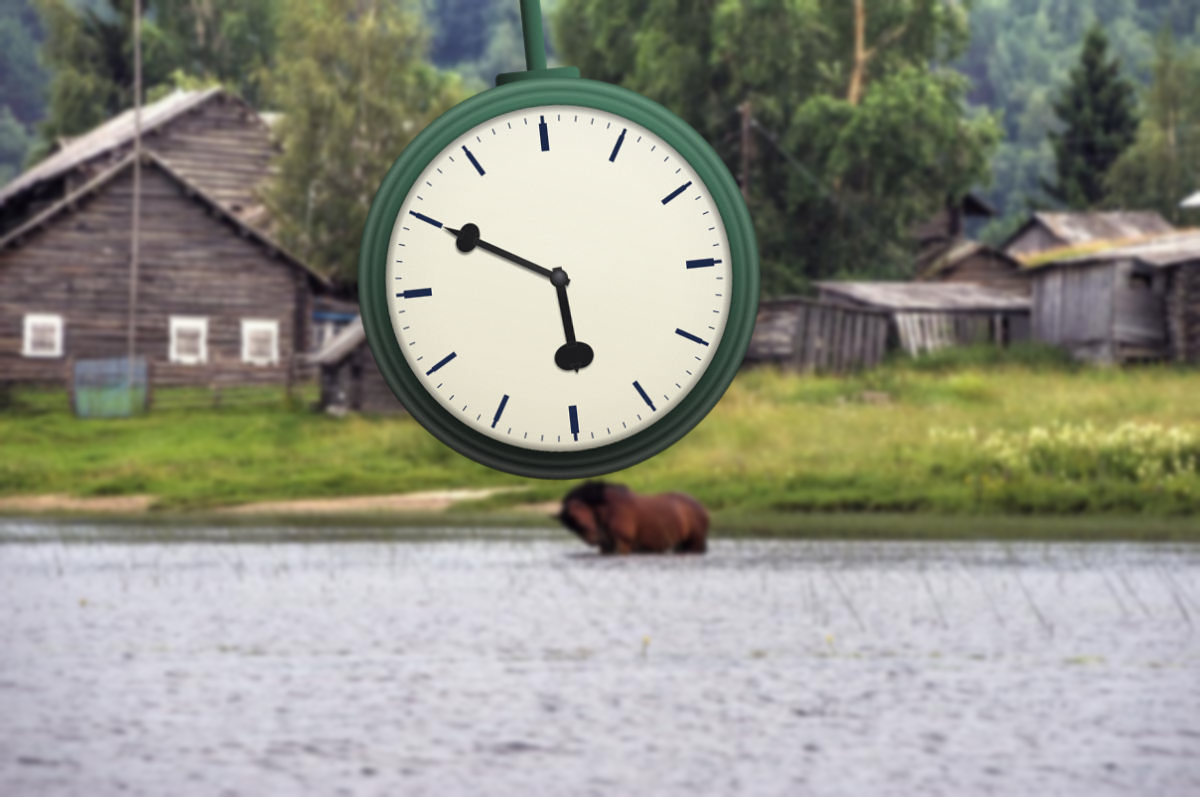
5:50
